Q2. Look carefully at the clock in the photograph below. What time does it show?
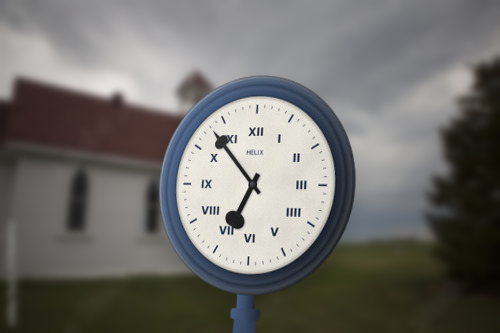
6:53
